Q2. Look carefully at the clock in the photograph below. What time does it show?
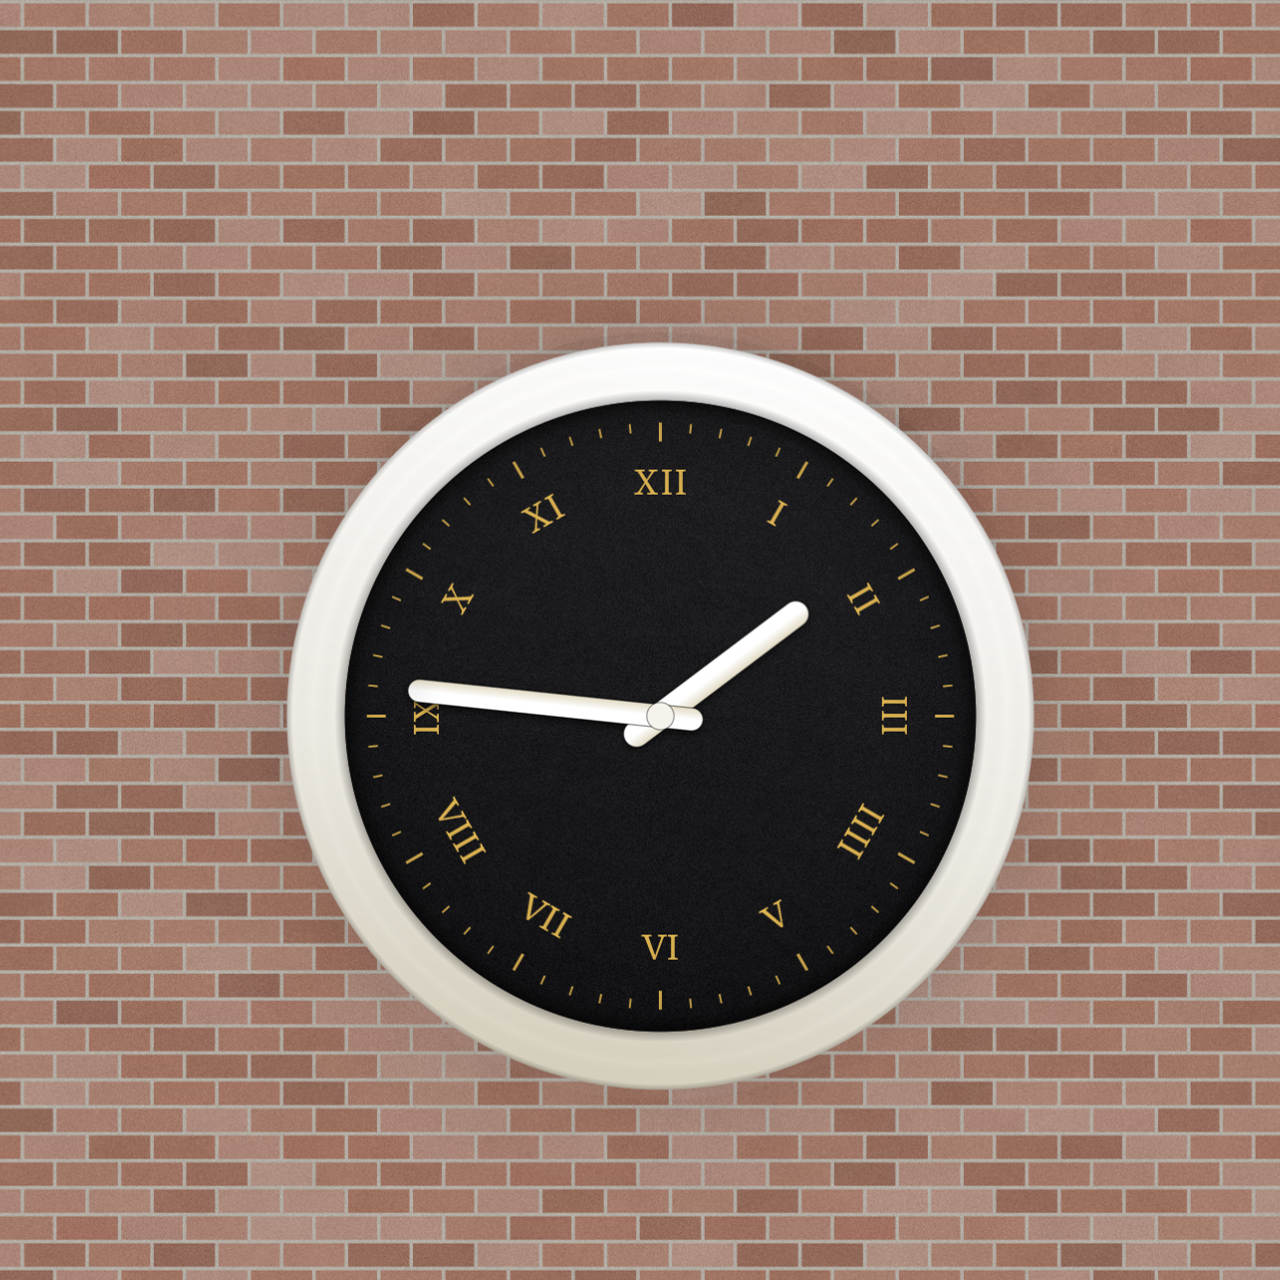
1:46
